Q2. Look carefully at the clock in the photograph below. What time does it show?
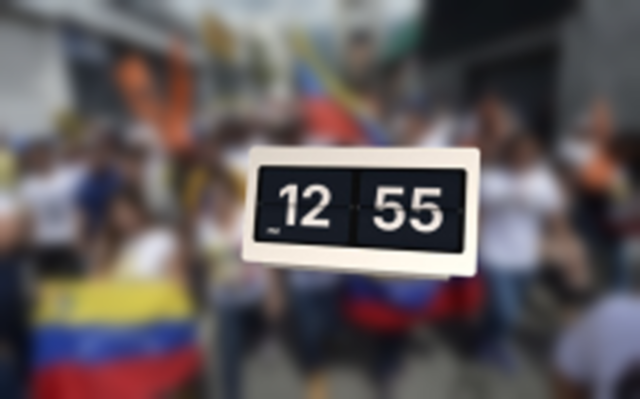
12:55
